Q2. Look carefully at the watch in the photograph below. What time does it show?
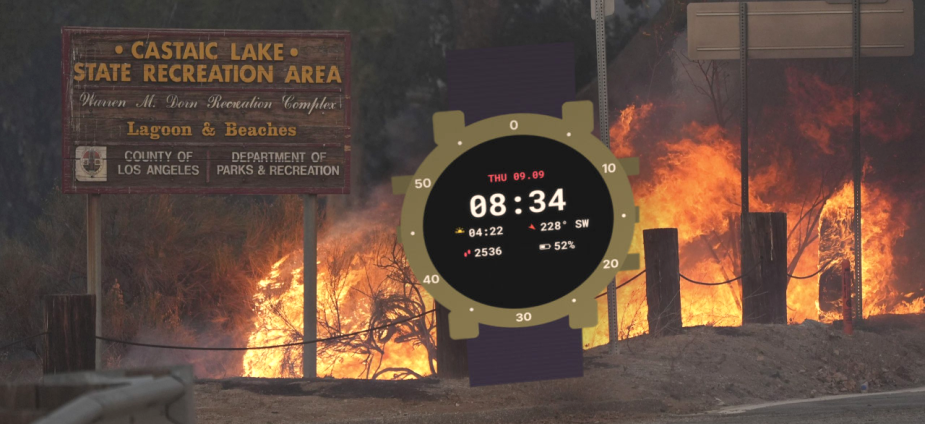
8:34
